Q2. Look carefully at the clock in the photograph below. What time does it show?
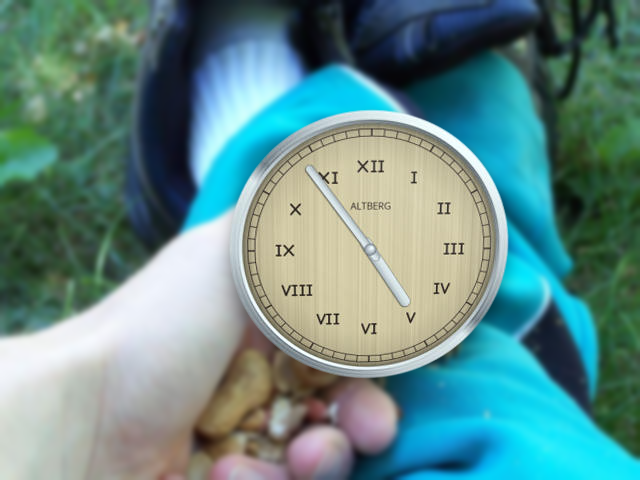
4:54
